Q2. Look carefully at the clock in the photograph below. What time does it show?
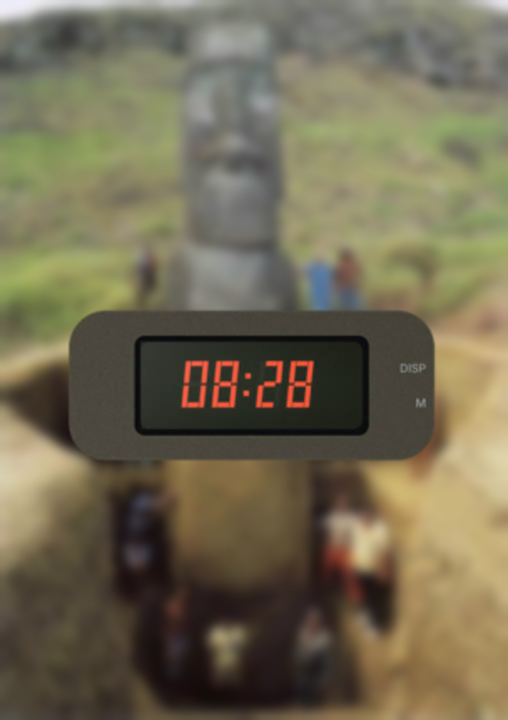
8:28
